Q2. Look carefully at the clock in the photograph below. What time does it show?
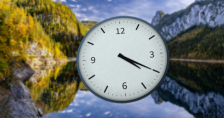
4:20
